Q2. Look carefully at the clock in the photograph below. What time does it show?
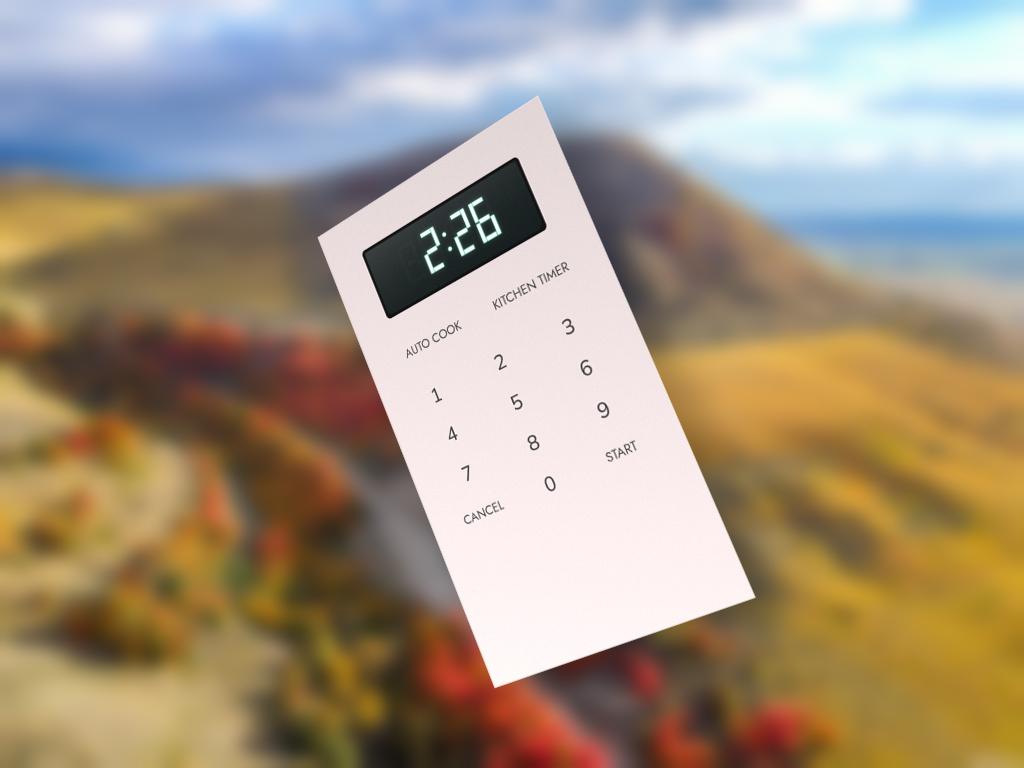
2:26
